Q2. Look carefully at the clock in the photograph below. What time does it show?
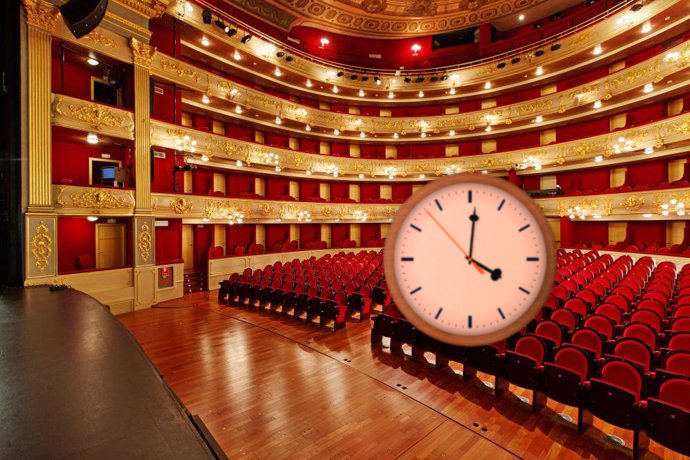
4:00:53
